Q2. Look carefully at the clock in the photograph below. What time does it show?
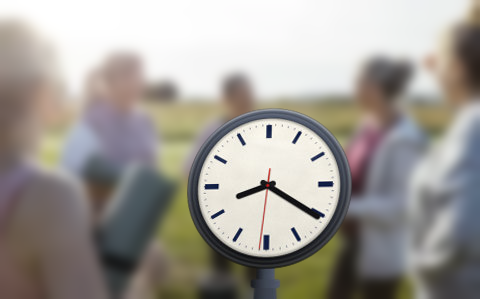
8:20:31
